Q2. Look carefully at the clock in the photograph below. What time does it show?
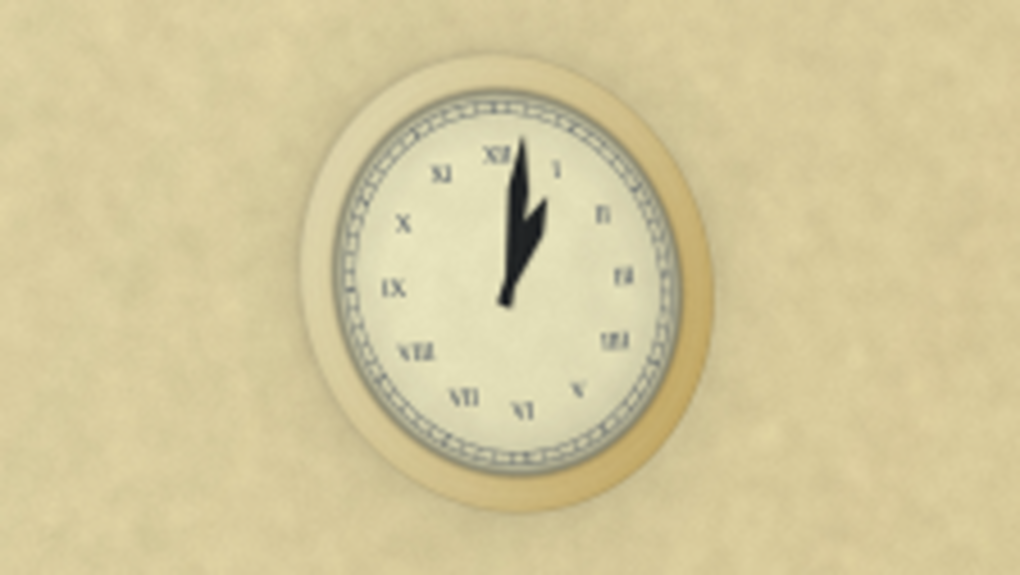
1:02
